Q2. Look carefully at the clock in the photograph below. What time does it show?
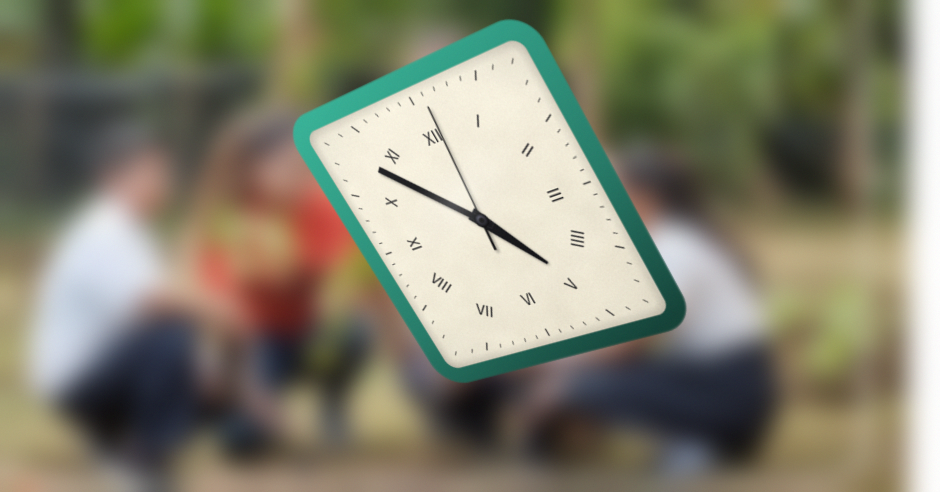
4:53:01
